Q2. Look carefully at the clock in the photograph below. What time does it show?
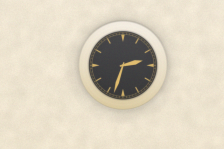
2:33
